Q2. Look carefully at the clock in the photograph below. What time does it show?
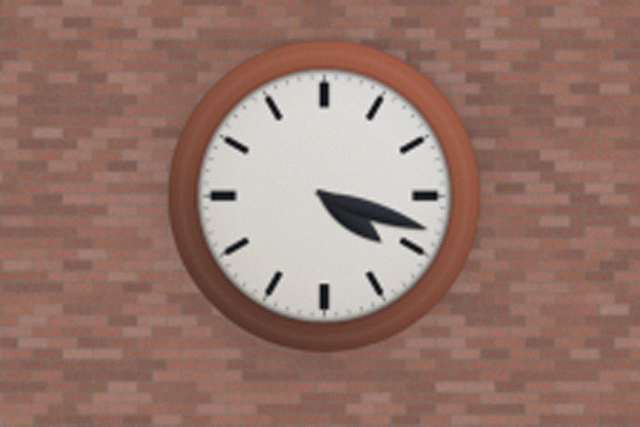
4:18
